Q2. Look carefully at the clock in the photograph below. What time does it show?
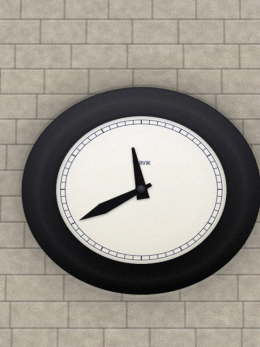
11:40
